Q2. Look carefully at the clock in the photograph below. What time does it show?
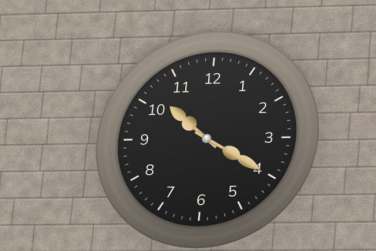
10:20
